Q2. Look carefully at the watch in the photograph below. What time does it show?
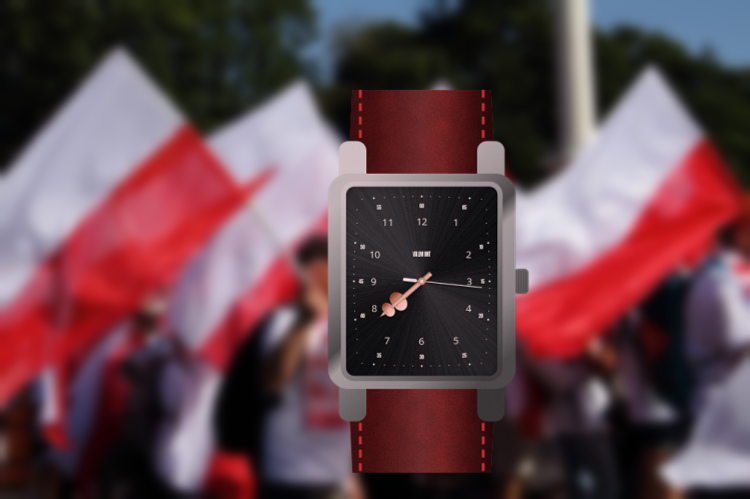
7:38:16
